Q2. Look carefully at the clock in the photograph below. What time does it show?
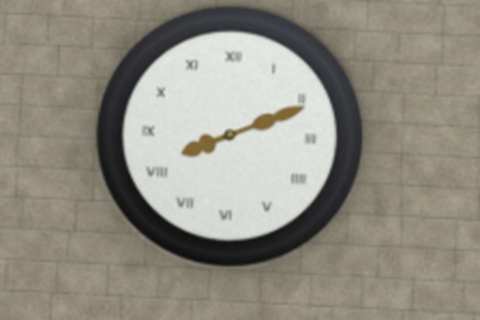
8:11
